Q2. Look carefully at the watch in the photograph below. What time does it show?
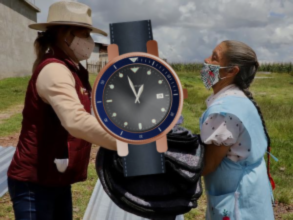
12:57
